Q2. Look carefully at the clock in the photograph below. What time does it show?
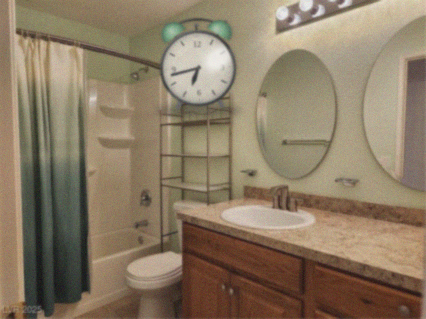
6:43
